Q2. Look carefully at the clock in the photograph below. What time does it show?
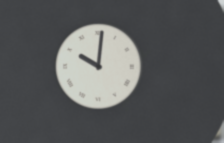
10:01
